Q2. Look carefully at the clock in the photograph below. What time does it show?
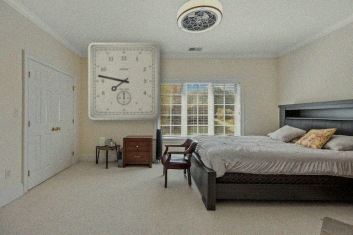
7:47
